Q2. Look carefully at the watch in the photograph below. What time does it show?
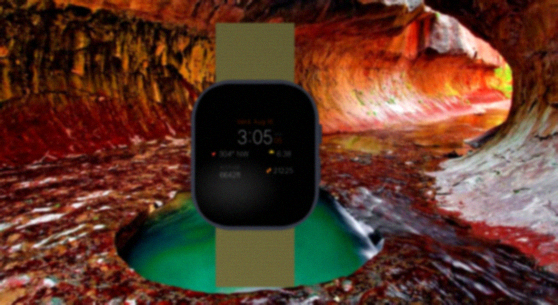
3:05
